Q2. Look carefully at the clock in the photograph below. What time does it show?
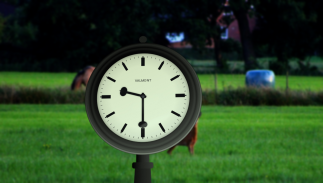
9:30
